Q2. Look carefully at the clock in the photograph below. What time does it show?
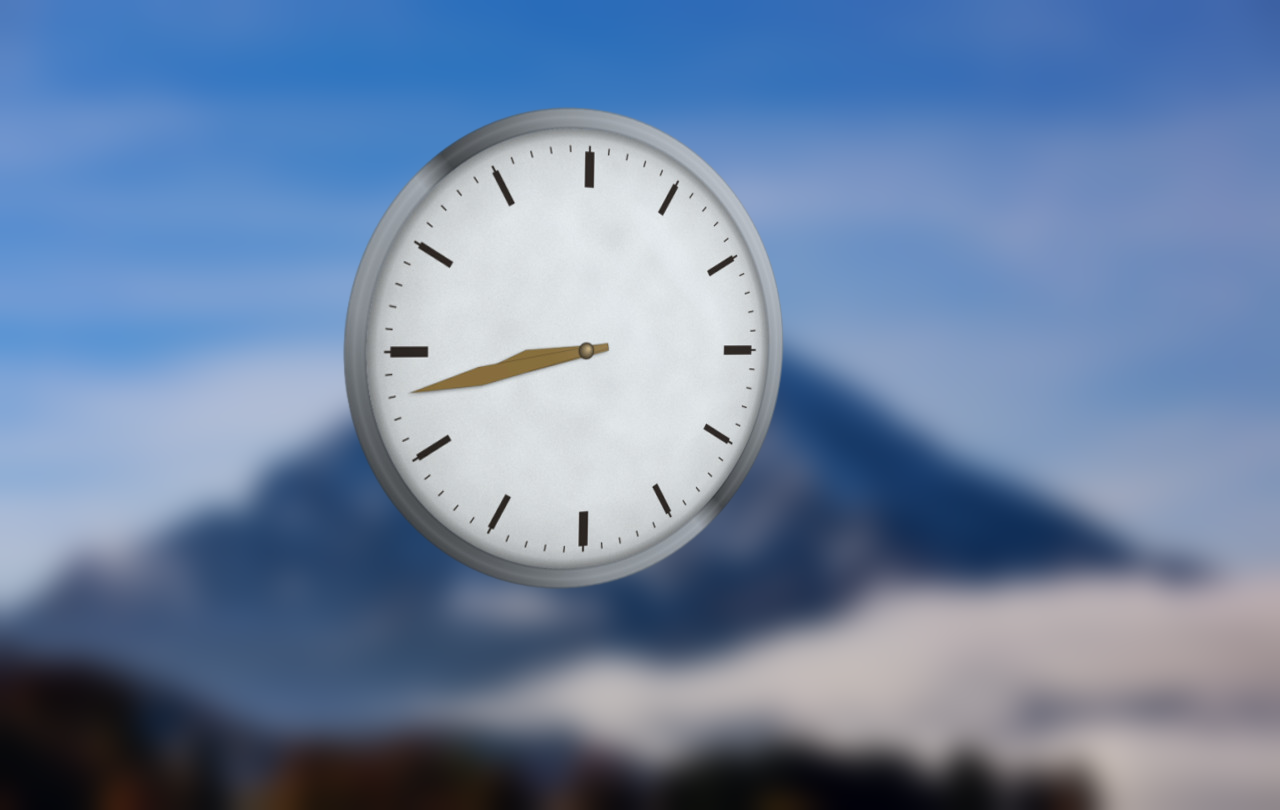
8:43
